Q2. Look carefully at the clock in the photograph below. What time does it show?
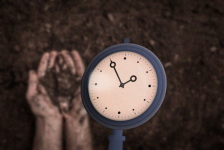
1:55
